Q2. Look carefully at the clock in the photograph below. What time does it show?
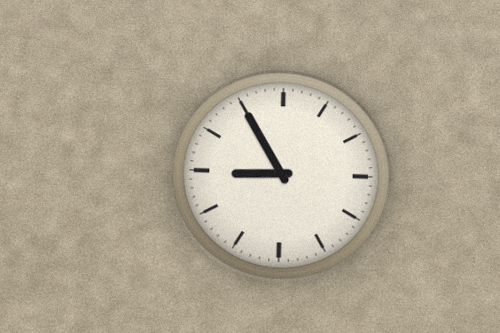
8:55
